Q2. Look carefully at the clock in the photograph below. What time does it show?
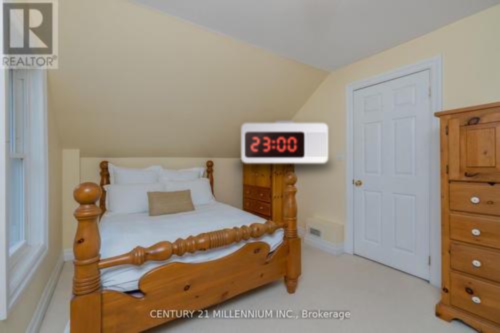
23:00
